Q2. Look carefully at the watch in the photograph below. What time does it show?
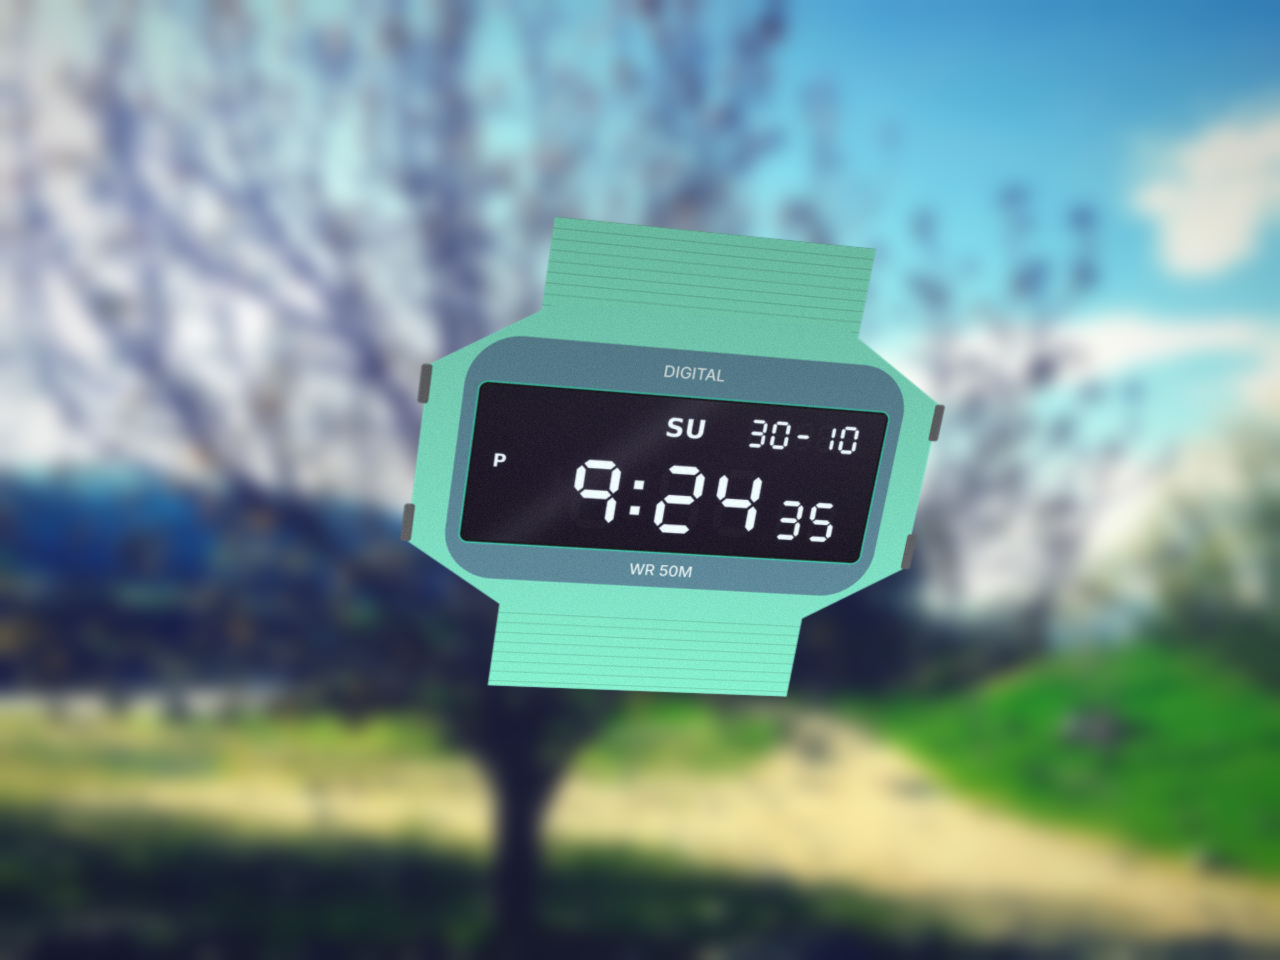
9:24:35
